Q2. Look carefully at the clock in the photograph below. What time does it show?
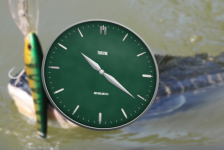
10:21
